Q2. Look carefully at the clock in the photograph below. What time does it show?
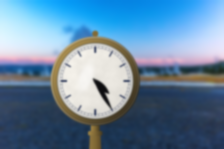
4:25
